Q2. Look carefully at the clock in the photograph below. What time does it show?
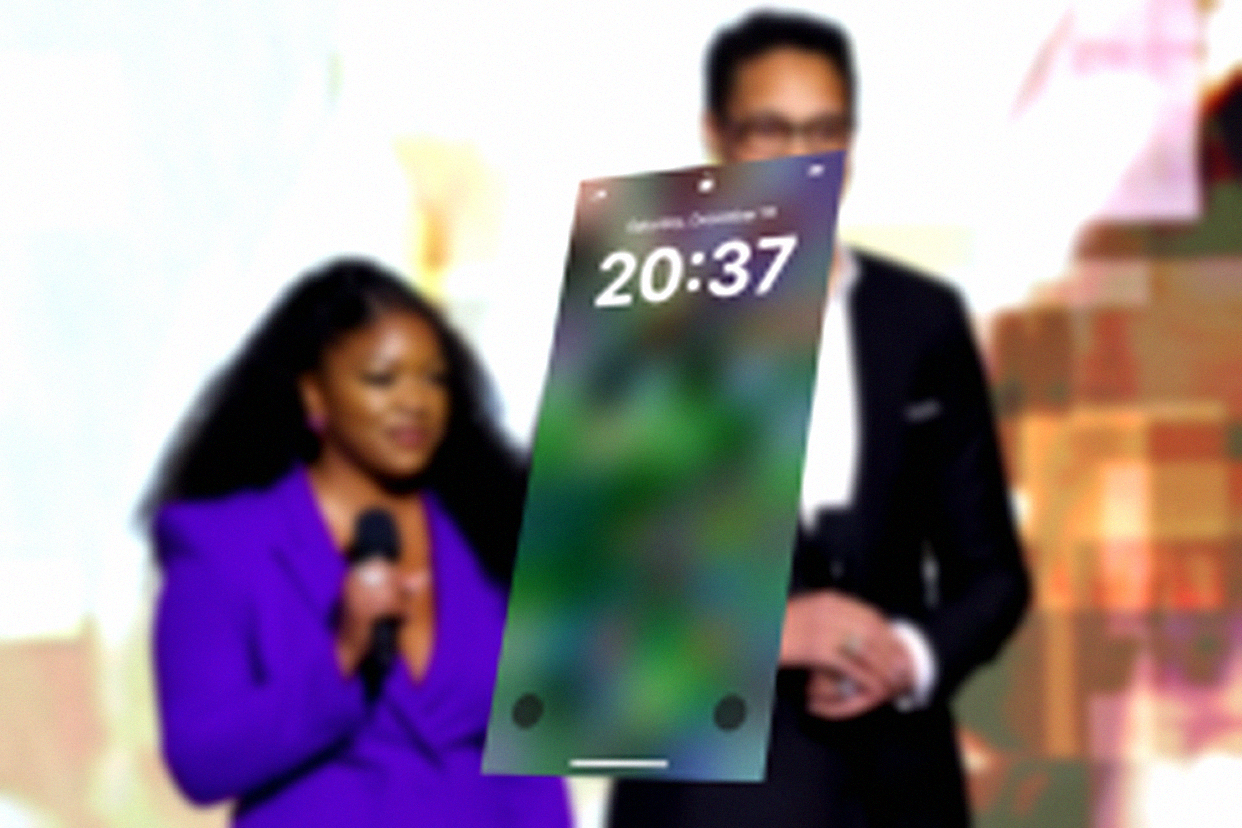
20:37
